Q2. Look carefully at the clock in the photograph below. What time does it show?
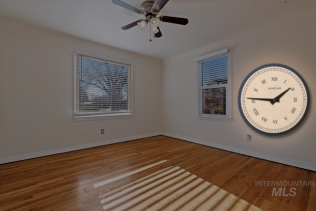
1:46
